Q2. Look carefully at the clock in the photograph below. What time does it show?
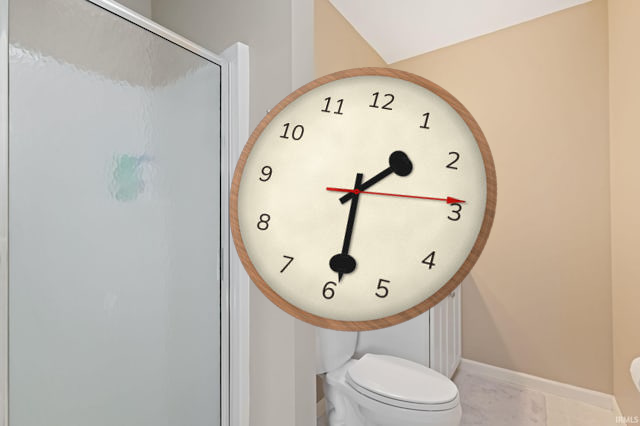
1:29:14
